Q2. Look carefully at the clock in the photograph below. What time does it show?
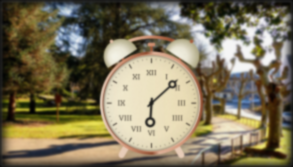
6:08
